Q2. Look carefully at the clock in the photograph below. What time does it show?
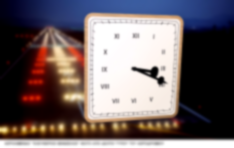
3:19
